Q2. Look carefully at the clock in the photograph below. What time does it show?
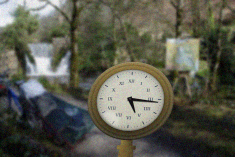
5:16
